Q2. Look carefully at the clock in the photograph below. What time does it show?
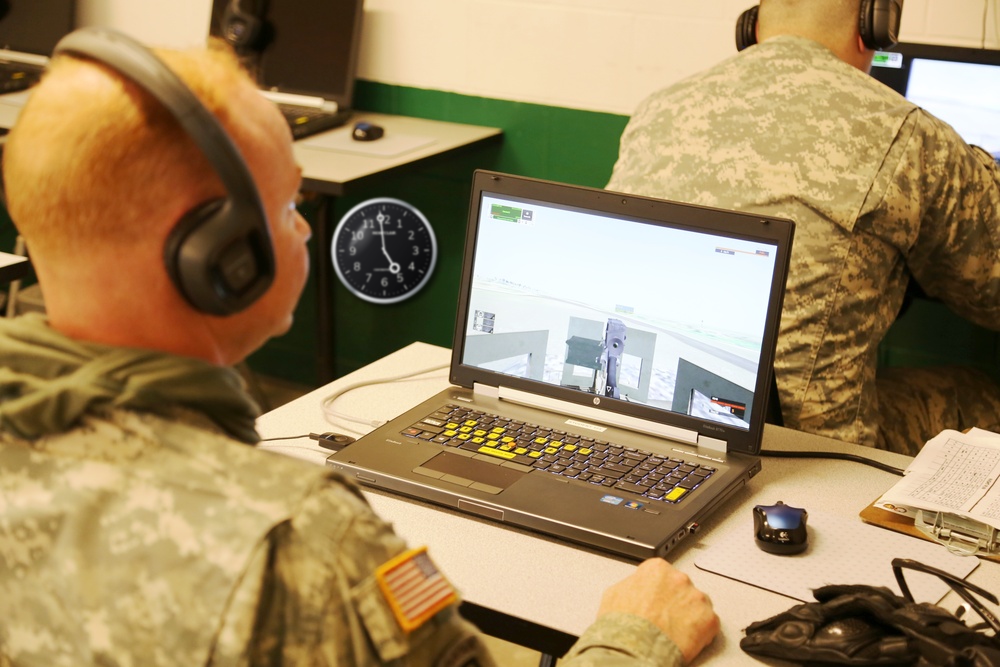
4:59
